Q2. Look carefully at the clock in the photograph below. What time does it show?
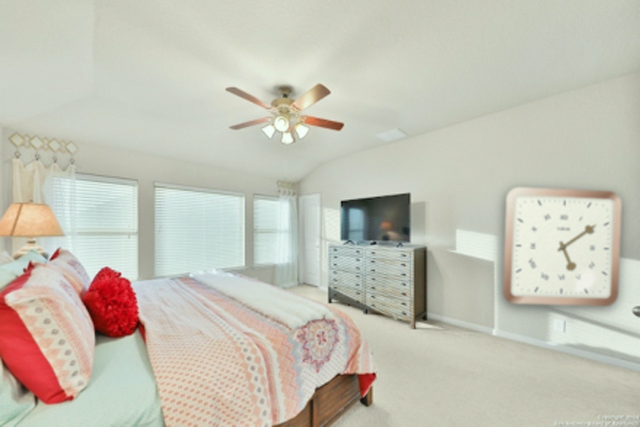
5:09
